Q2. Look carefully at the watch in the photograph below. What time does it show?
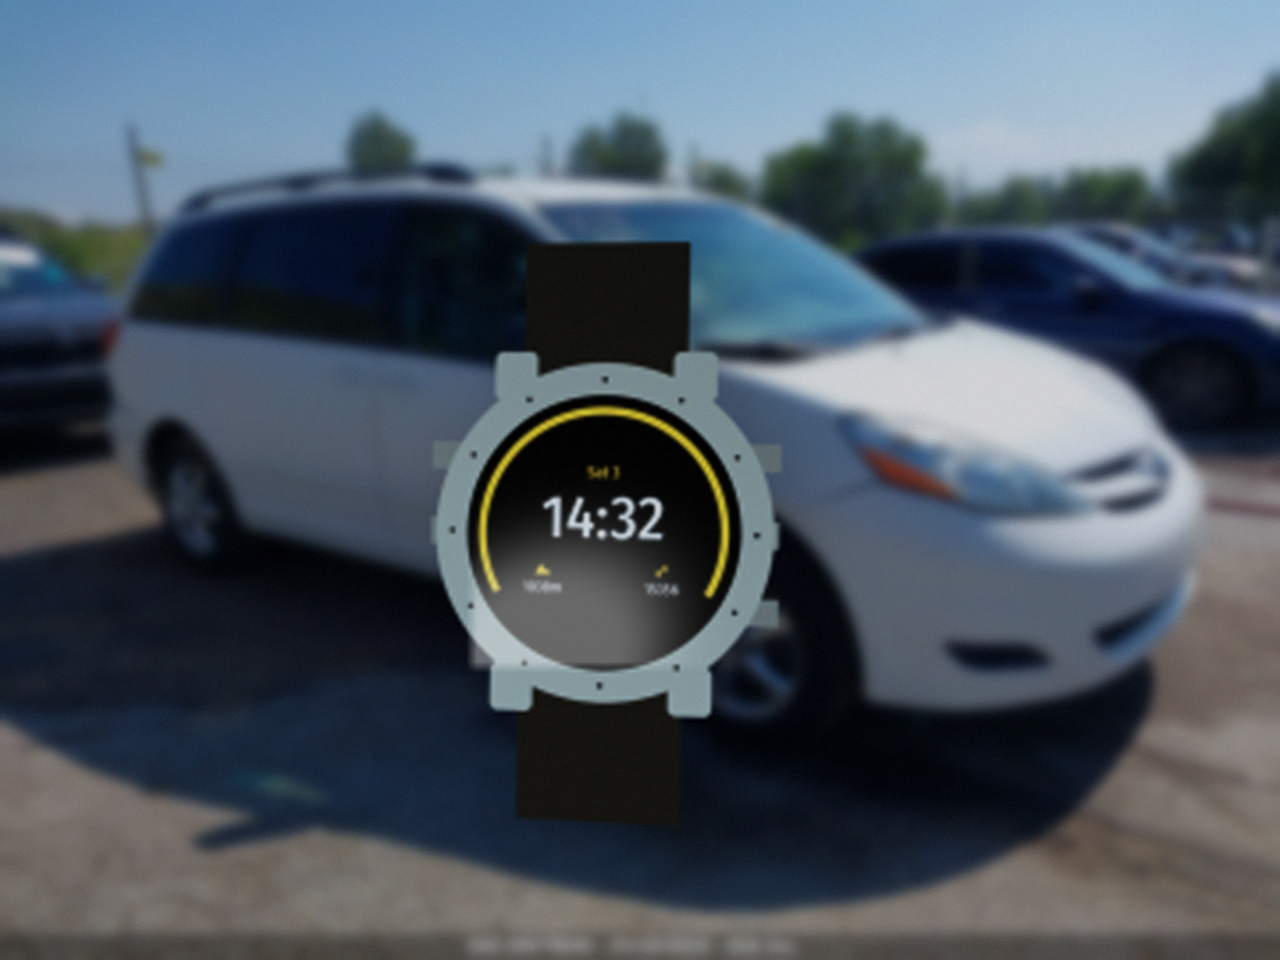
14:32
